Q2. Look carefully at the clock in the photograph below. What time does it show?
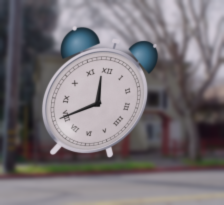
11:40
